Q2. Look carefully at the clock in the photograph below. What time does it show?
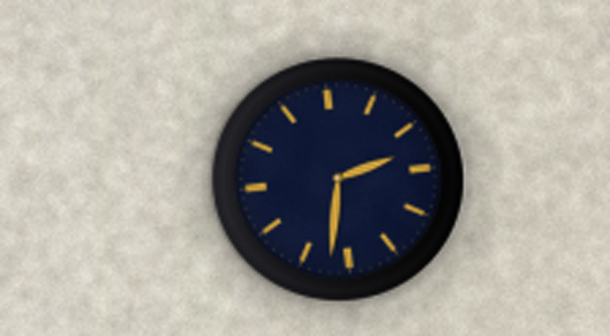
2:32
